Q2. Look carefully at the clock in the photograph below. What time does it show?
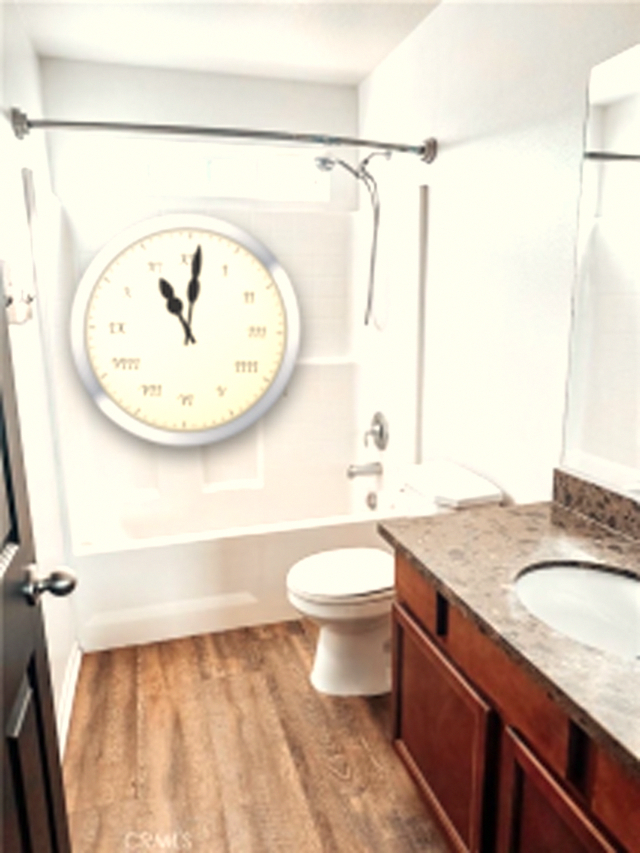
11:01
